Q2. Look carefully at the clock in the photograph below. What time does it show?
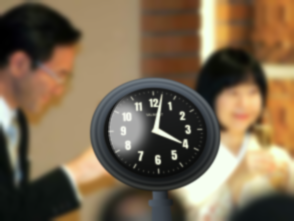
4:02
